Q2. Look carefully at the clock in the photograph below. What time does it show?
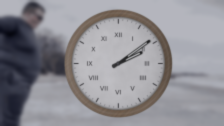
2:09
